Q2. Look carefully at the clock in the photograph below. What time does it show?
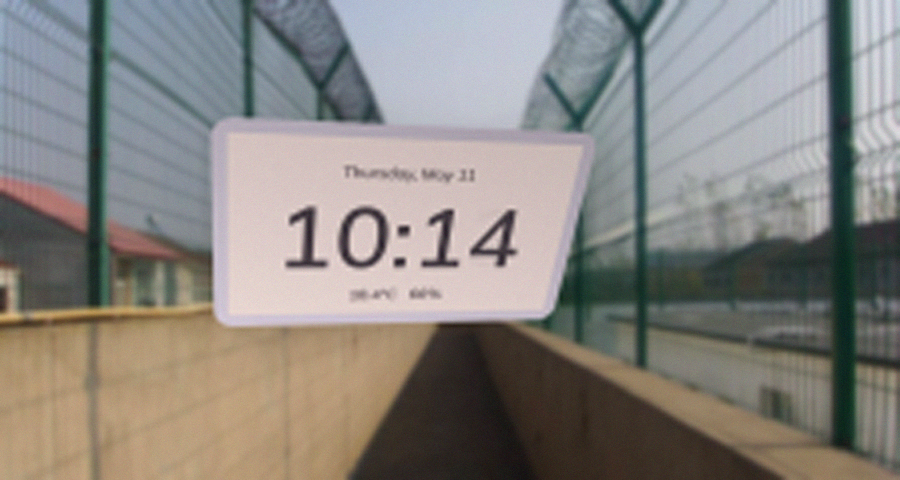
10:14
